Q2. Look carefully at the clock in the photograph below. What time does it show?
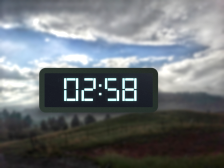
2:58
